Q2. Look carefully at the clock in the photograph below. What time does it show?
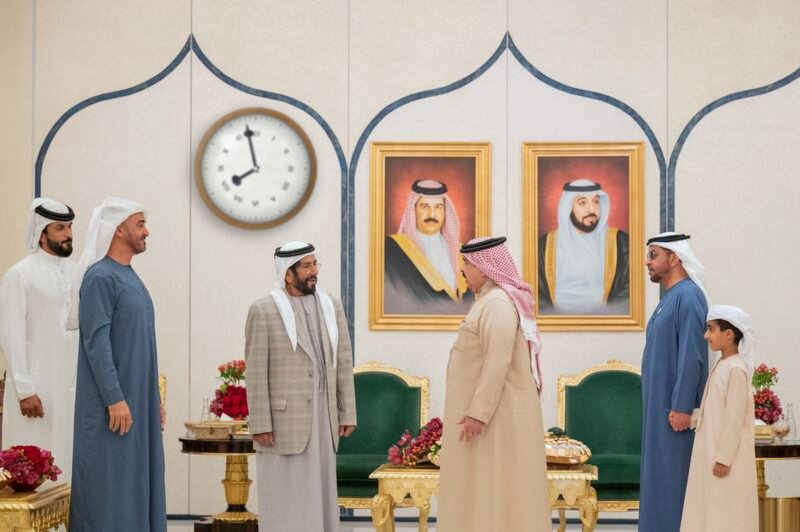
7:58
